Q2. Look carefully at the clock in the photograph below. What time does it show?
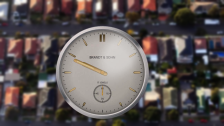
9:49
